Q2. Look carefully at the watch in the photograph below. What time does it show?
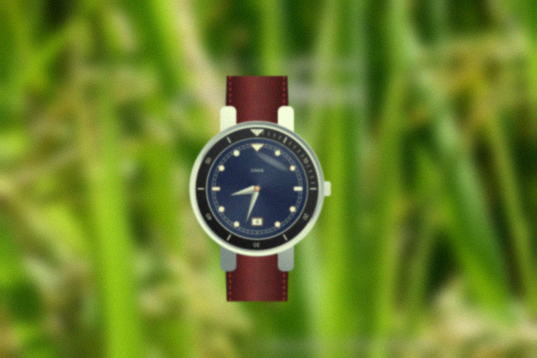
8:33
